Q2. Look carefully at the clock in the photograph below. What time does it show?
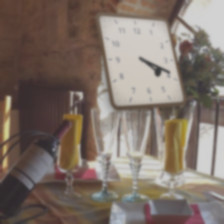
4:19
